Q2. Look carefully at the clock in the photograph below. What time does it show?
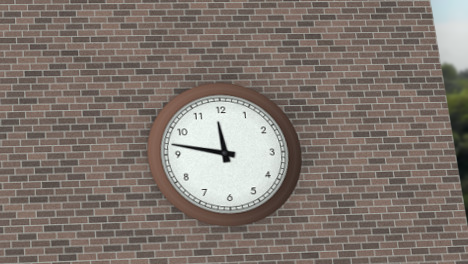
11:47
